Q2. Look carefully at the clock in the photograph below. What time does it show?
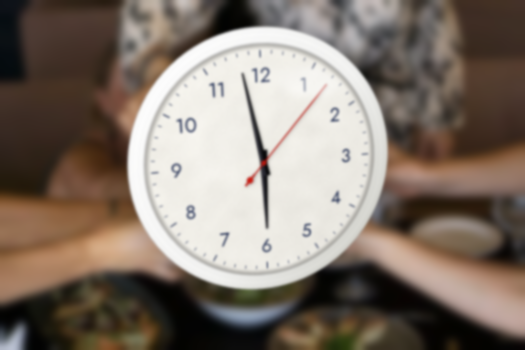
5:58:07
